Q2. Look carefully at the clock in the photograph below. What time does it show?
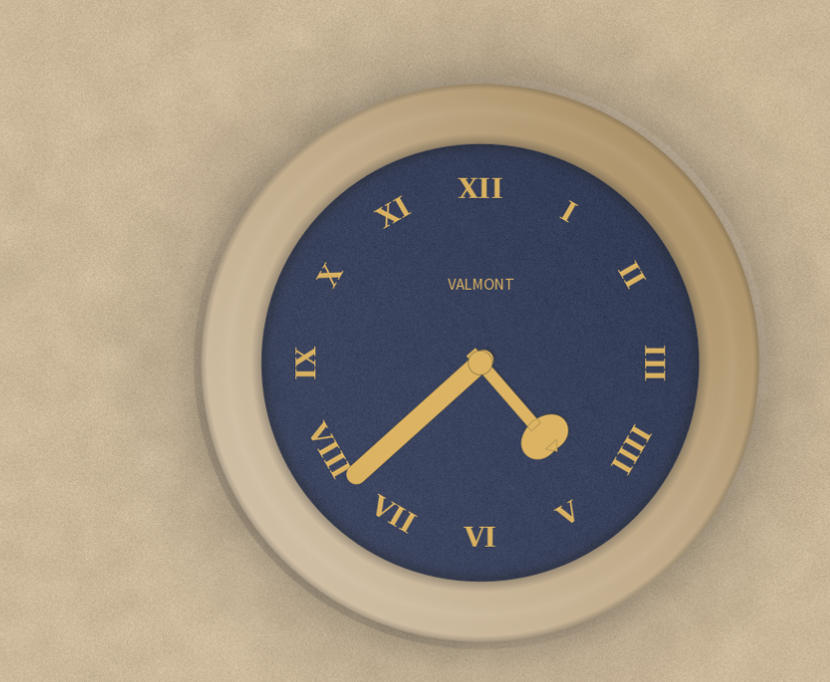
4:38
